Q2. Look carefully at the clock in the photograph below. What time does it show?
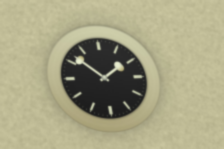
1:52
